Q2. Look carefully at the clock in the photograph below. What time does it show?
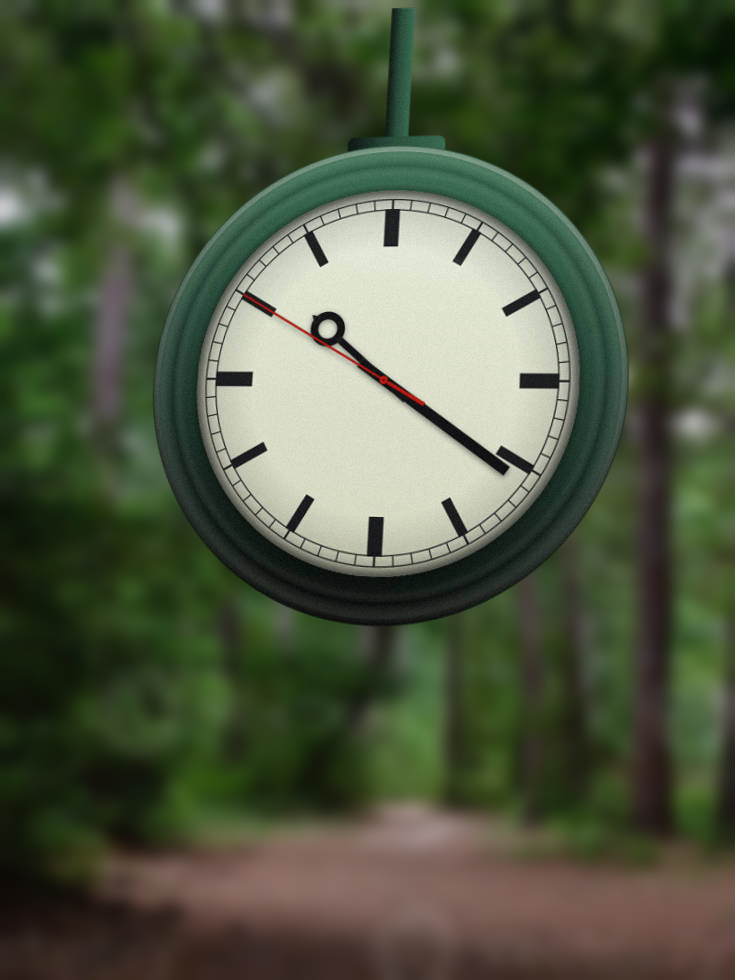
10:20:50
